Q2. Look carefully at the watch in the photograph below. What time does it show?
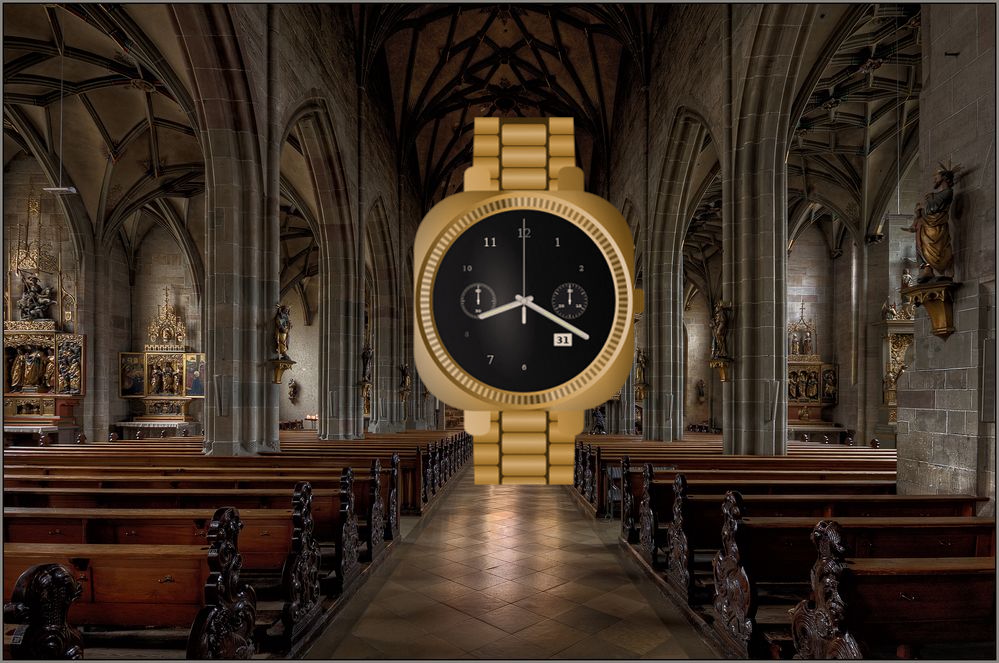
8:20
